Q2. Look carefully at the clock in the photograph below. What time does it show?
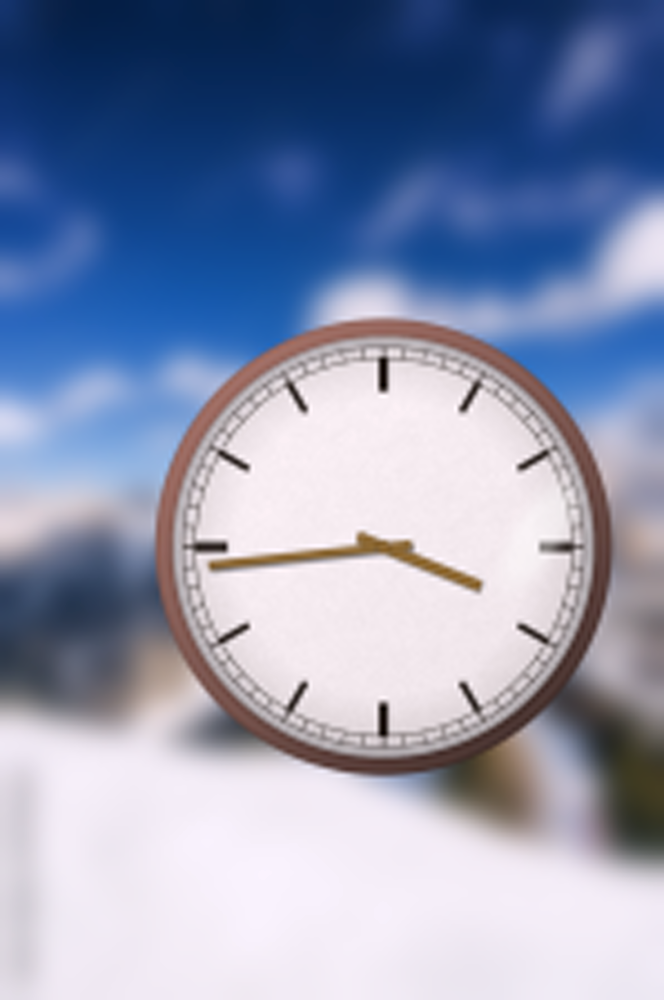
3:44
